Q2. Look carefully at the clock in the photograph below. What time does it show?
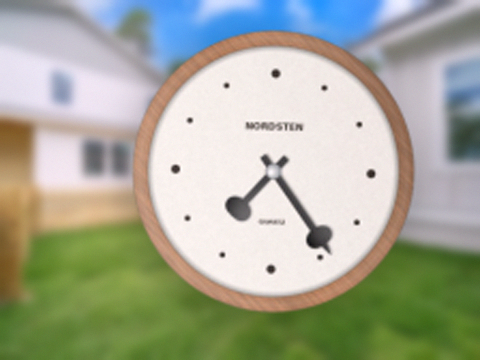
7:24
